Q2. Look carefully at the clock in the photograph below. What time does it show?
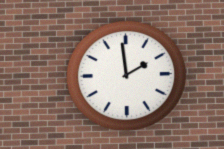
1:59
